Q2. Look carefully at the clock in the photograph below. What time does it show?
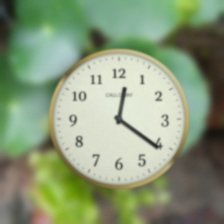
12:21
